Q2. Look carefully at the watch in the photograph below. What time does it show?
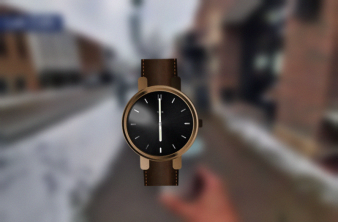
6:00
